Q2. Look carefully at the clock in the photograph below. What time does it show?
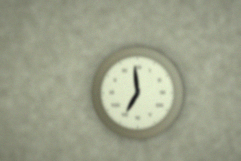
6:59
